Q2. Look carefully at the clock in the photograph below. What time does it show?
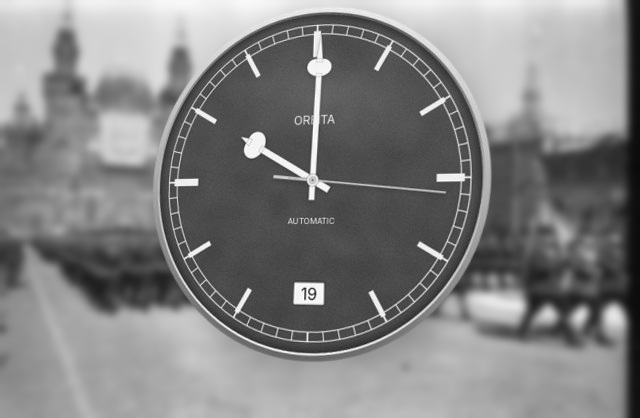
10:00:16
